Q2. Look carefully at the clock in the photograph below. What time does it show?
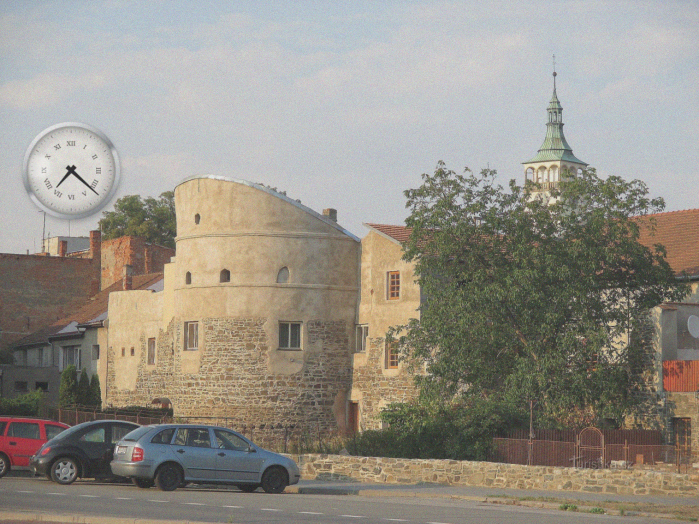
7:22
